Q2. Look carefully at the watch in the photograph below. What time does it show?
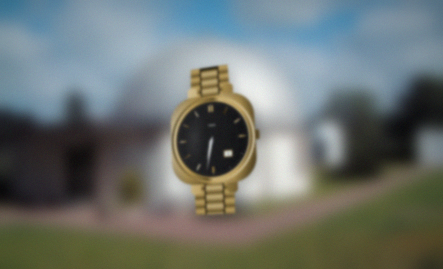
6:32
